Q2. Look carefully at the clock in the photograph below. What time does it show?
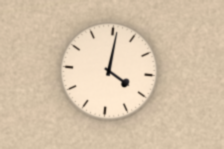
4:01
